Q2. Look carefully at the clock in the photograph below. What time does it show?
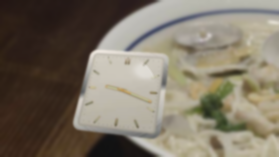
9:18
